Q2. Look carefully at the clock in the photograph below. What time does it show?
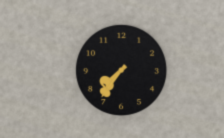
7:36
